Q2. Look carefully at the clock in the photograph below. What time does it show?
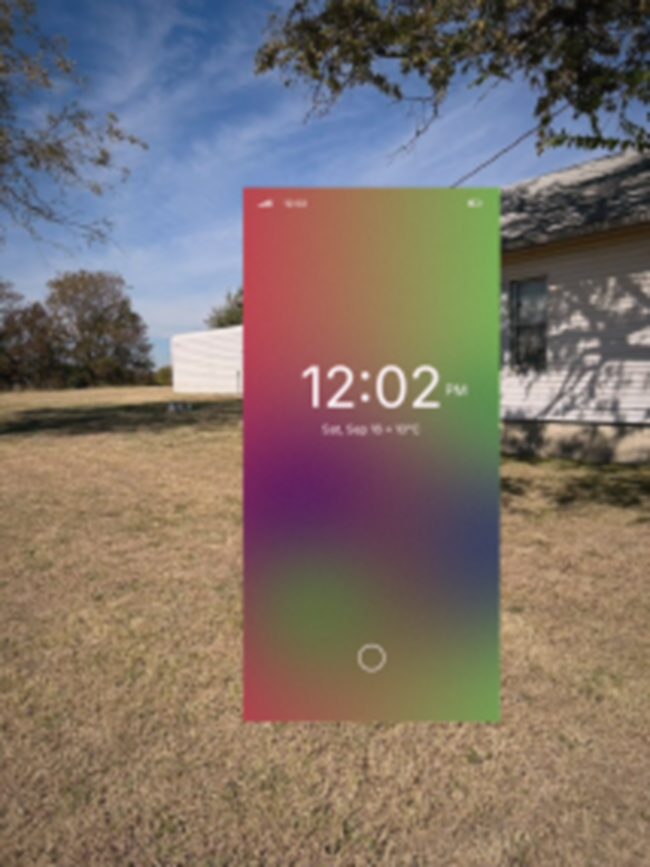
12:02
